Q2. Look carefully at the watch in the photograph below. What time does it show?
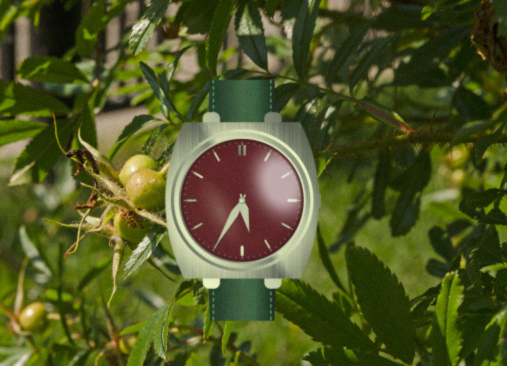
5:35
